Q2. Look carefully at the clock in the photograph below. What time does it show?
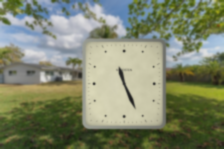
11:26
